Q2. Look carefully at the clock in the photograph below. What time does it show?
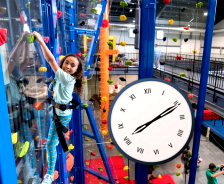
8:11
